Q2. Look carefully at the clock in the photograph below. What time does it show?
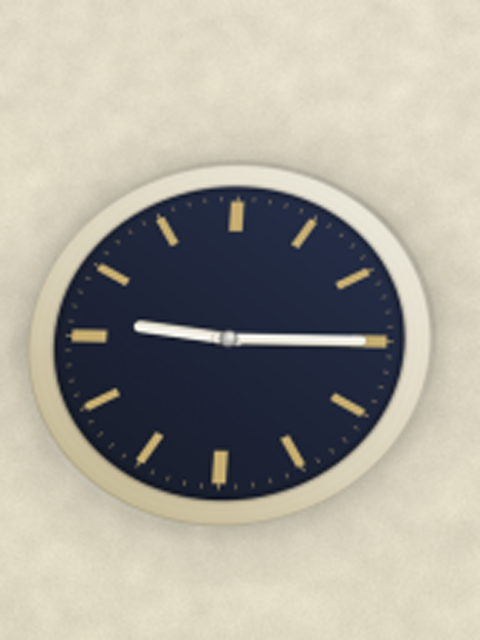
9:15
